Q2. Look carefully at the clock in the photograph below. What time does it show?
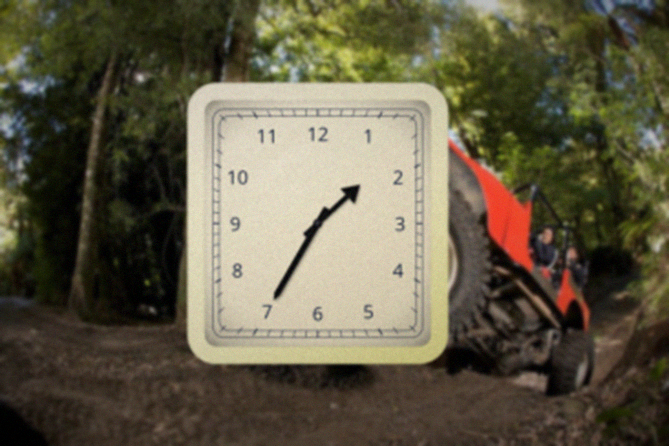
1:35
